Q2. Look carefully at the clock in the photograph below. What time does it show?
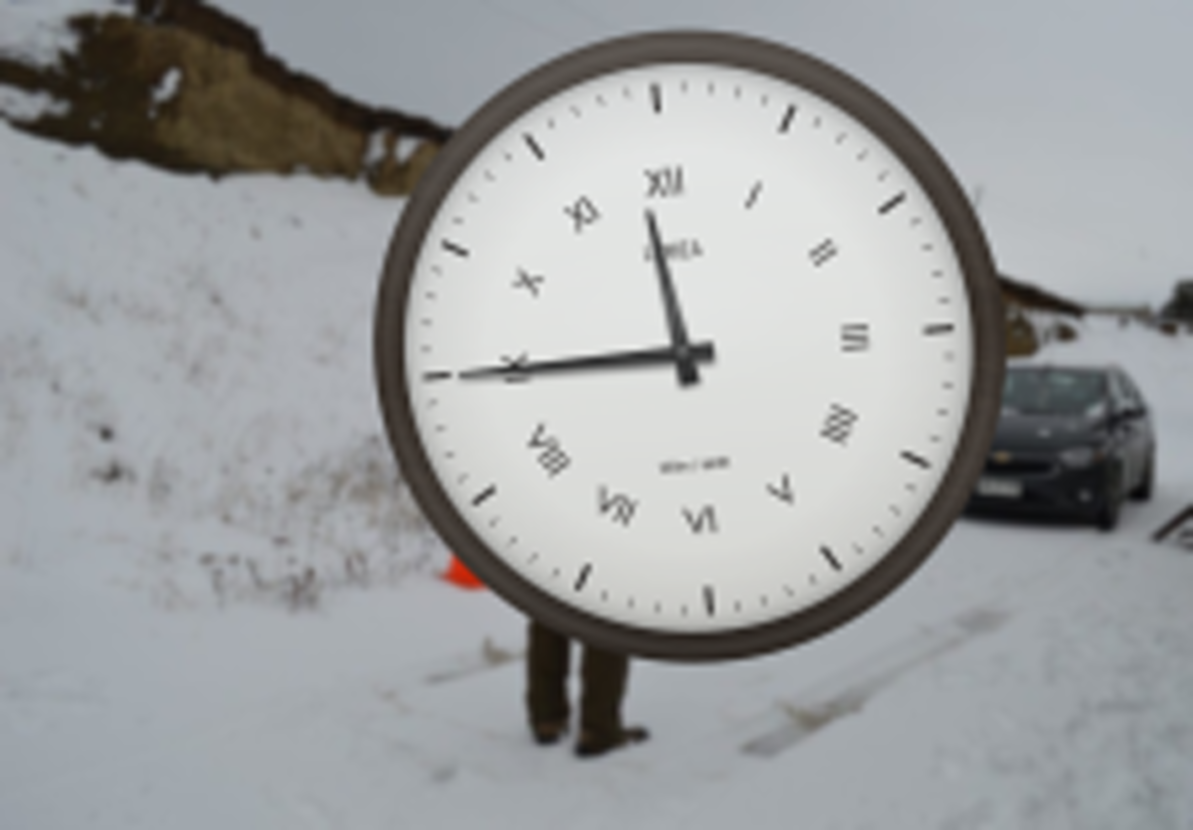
11:45
